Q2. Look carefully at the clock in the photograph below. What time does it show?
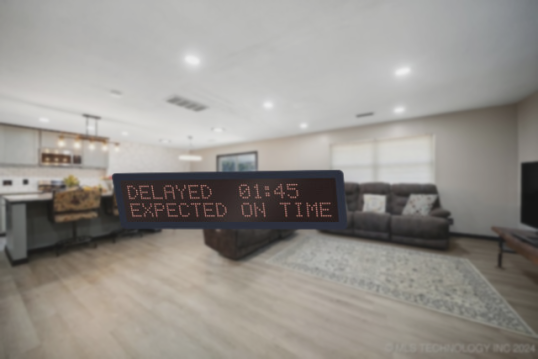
1:45
